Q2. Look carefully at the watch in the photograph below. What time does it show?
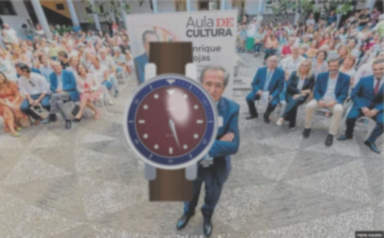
5:27
